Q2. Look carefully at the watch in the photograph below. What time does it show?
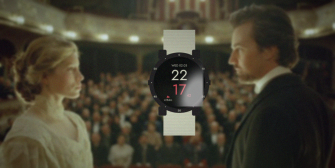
22:17
